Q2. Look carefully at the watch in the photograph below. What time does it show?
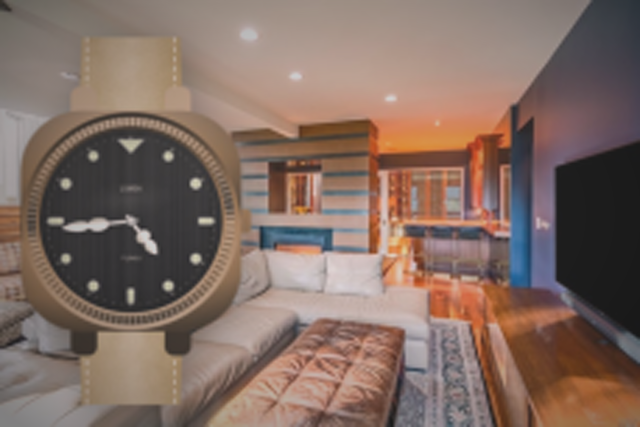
4:44
